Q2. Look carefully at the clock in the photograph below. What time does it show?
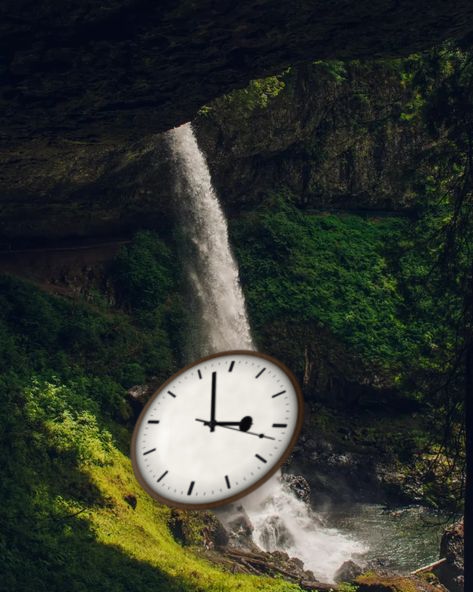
2:57:17
